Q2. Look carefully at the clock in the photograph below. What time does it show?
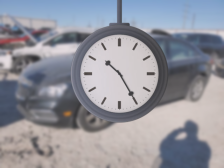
10:25
